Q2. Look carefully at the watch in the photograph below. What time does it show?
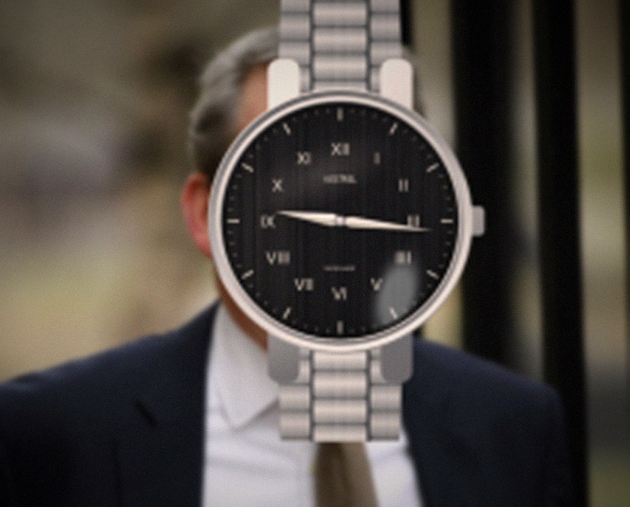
9:16
